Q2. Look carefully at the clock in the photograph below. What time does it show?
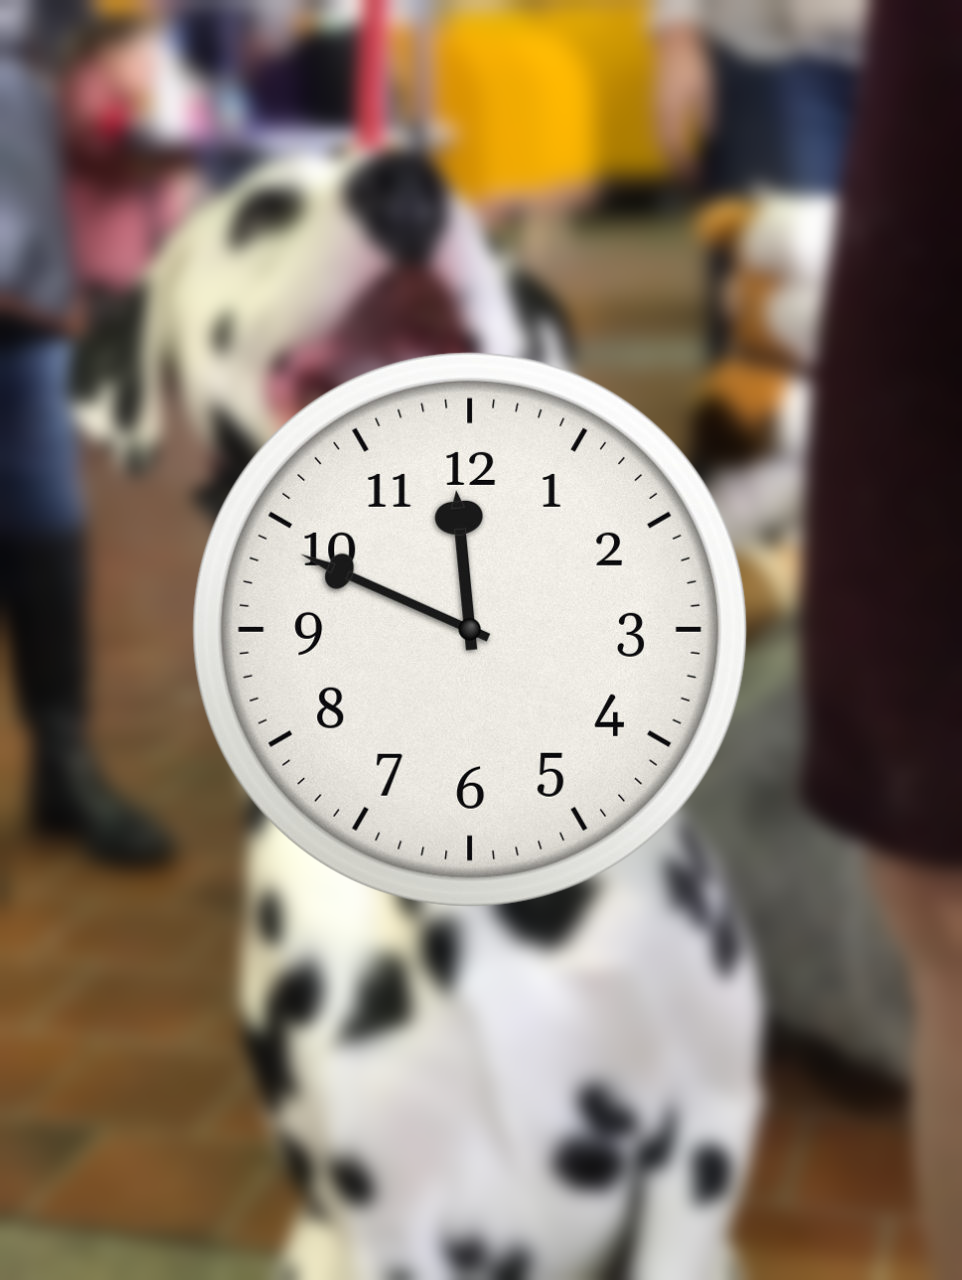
11:49
